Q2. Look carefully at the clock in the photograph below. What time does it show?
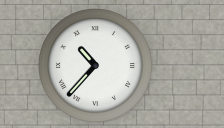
10:37
